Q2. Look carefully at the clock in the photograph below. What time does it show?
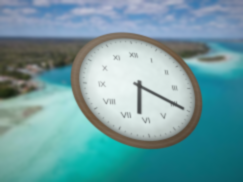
6:20
